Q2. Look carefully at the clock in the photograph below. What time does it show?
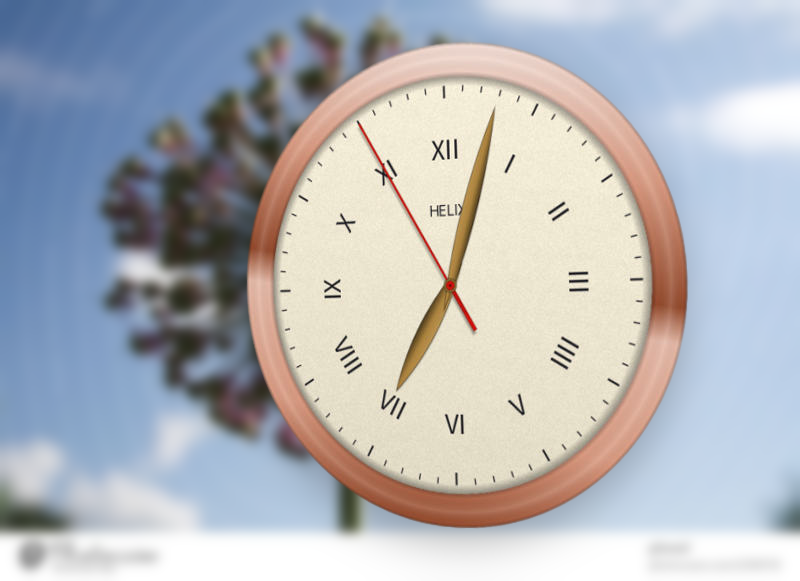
7:02:55
